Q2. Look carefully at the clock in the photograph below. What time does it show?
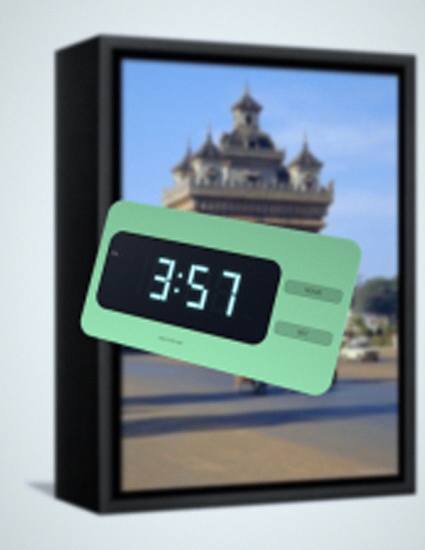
3:57
